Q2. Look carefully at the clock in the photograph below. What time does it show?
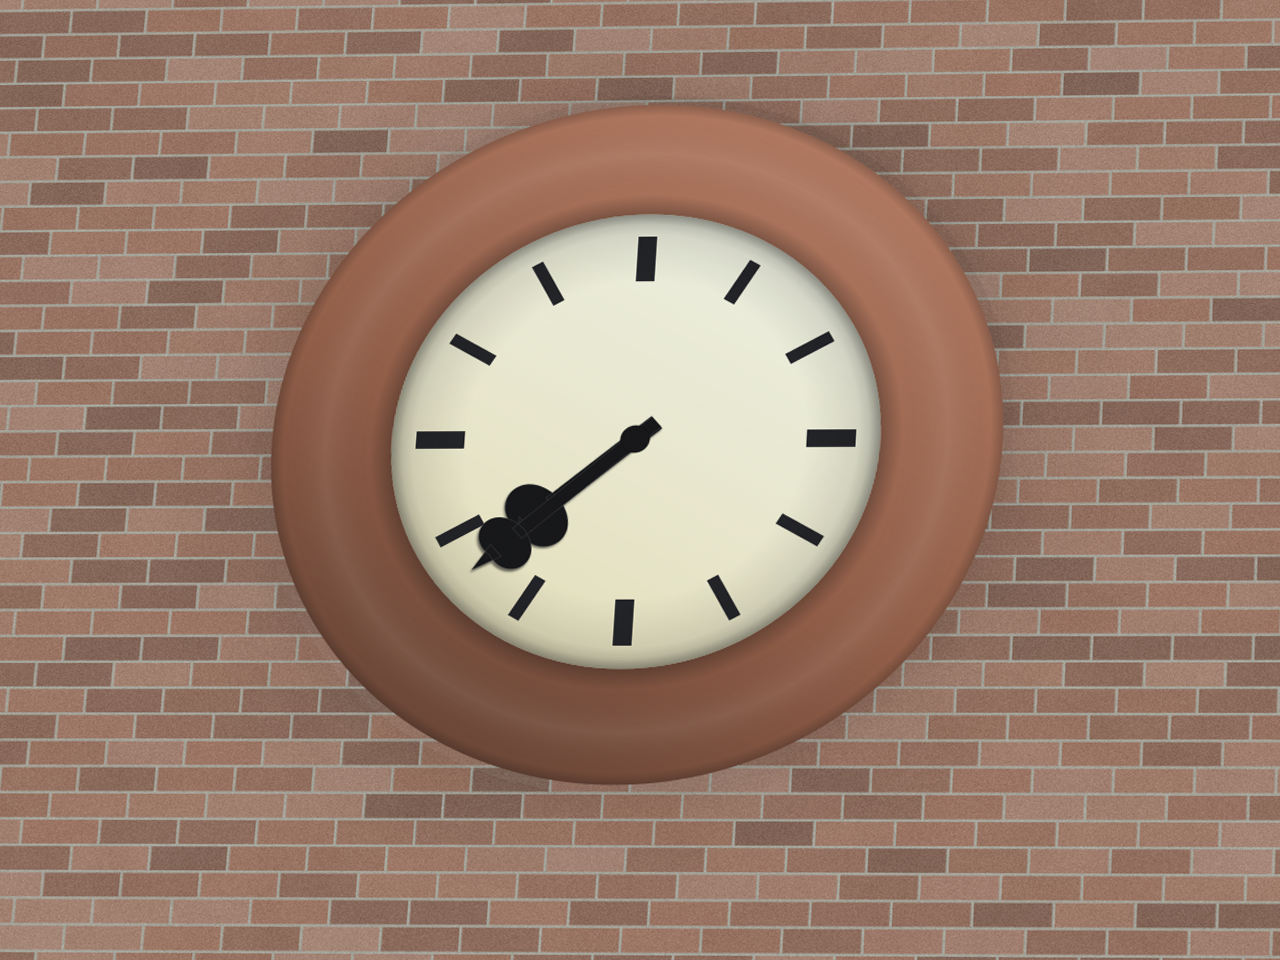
7:38
